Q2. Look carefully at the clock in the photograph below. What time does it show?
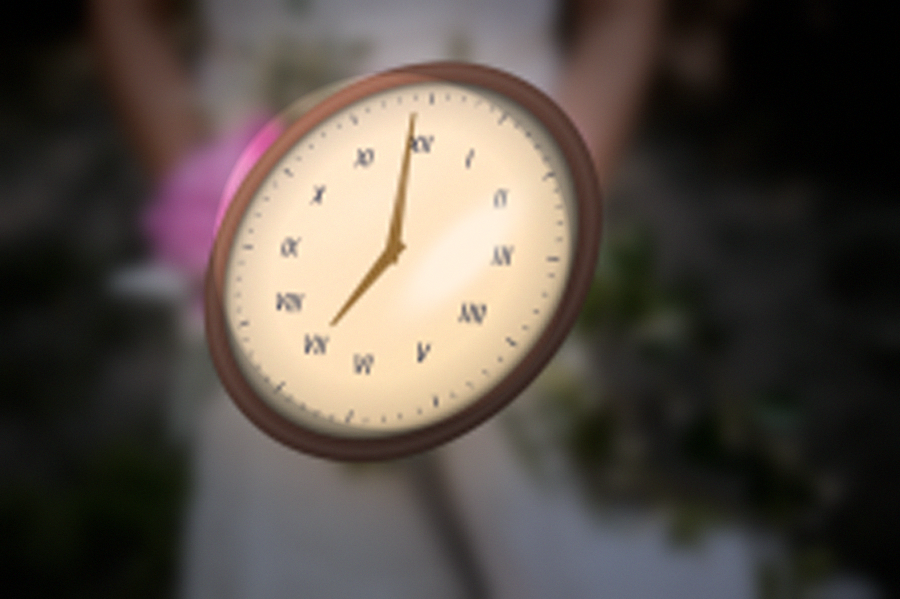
6:59
